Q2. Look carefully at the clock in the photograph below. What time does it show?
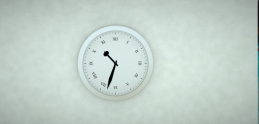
10:33
